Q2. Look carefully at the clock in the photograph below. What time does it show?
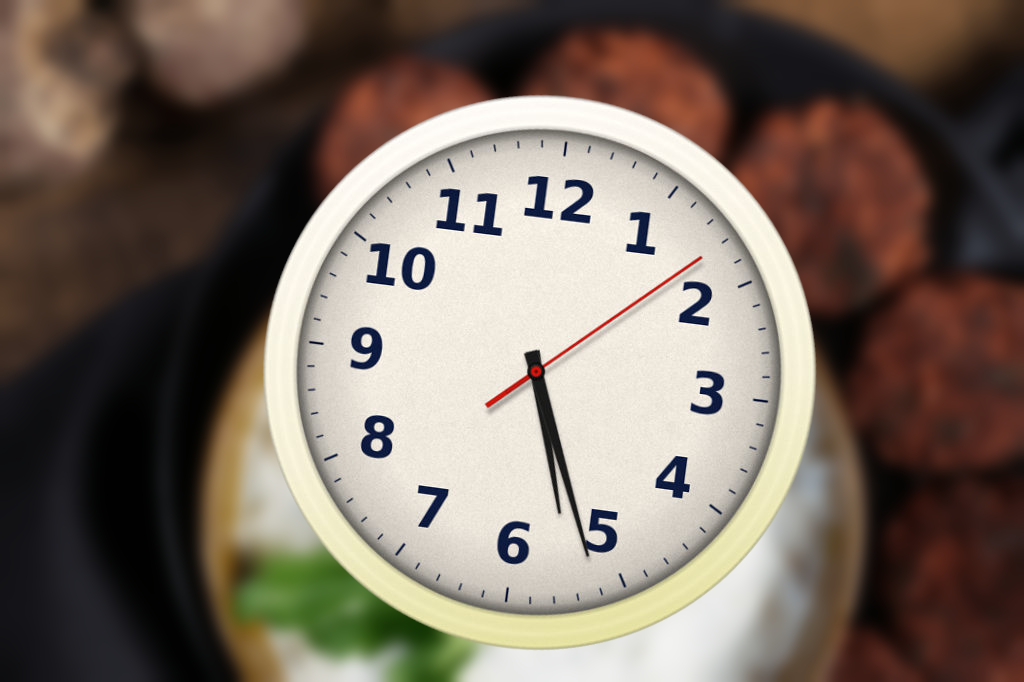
5:26:08
